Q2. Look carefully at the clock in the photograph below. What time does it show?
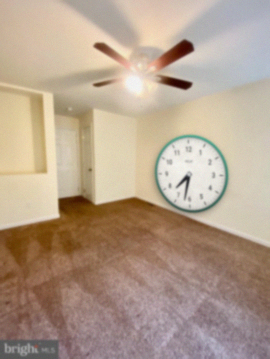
7:32
